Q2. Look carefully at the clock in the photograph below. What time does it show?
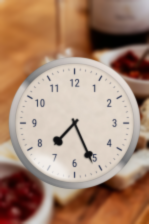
7:26
